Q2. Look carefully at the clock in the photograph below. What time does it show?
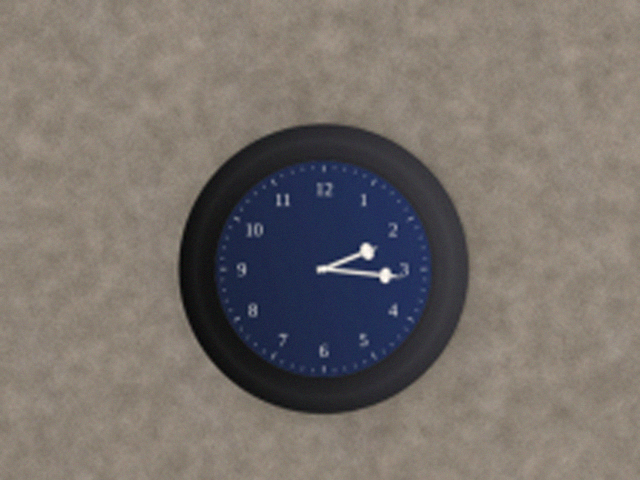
2:16
